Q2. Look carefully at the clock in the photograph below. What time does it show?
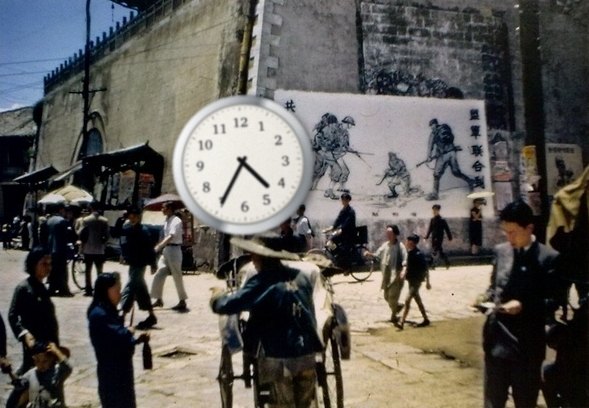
4:35
